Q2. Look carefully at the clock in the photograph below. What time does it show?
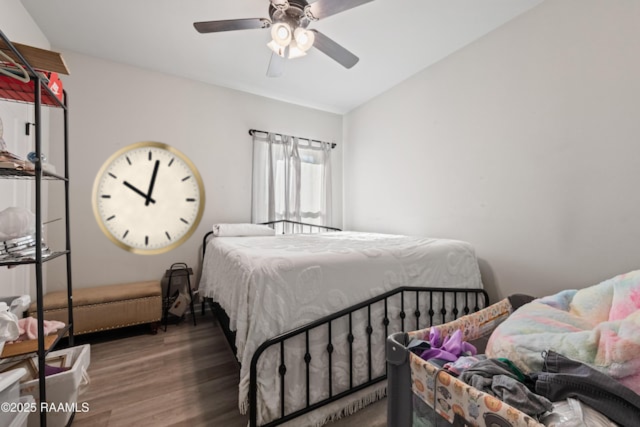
10:02
